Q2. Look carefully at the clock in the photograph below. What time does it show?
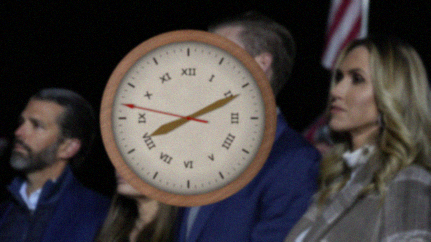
8:10:47
